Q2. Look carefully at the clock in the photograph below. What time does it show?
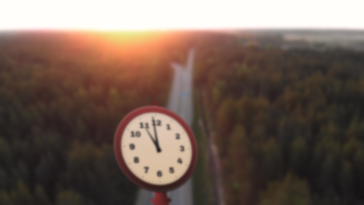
10:59
